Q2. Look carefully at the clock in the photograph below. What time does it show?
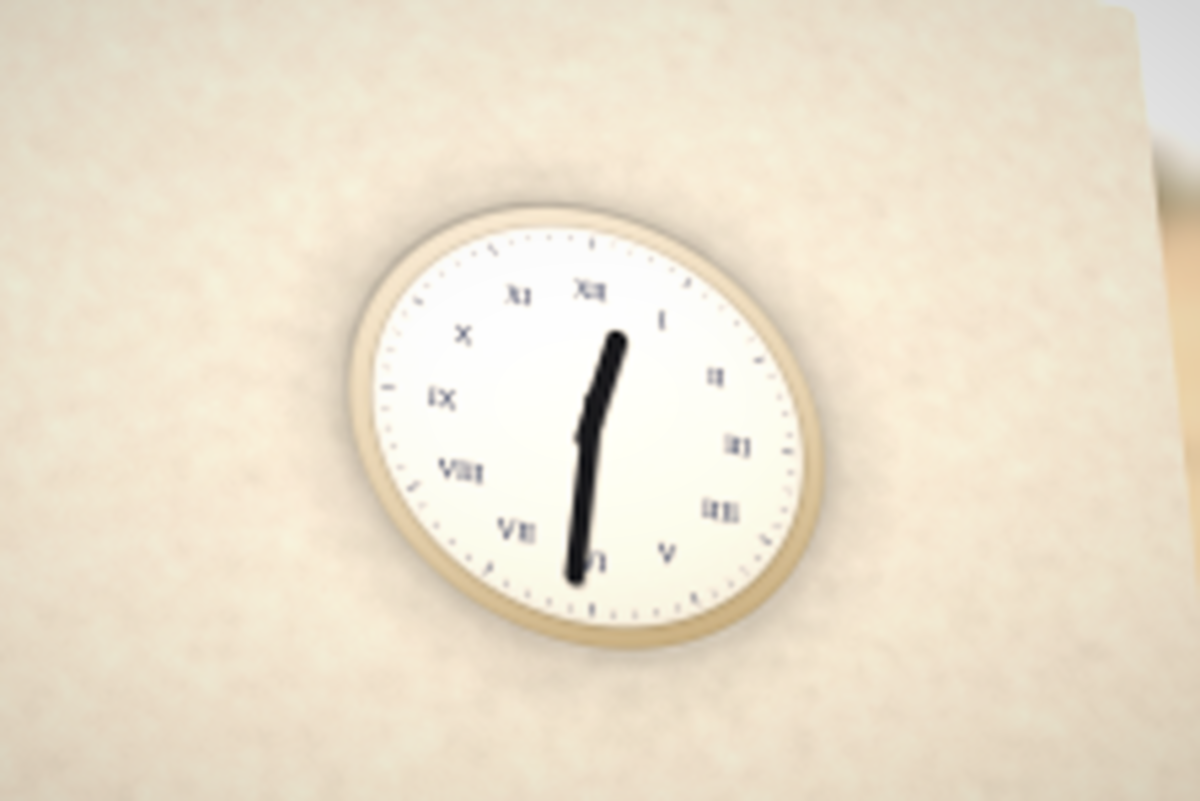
12:31
